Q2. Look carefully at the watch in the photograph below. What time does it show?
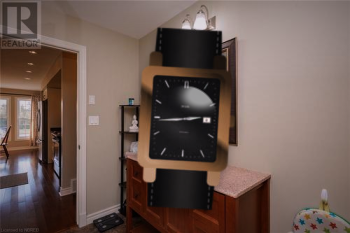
2:44
